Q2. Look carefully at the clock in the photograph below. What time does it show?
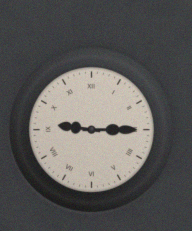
9:15
